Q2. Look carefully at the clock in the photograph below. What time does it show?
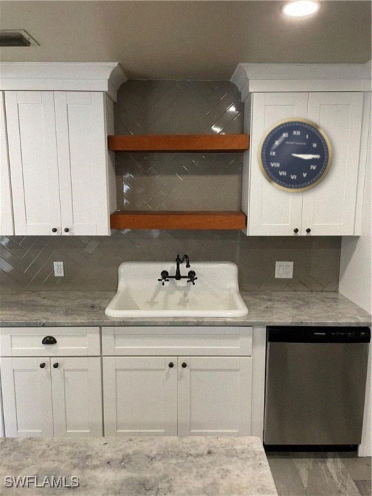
3:15
